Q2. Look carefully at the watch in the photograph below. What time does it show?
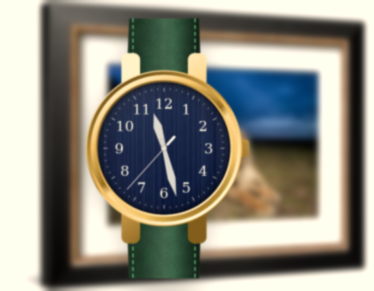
11:27:37
